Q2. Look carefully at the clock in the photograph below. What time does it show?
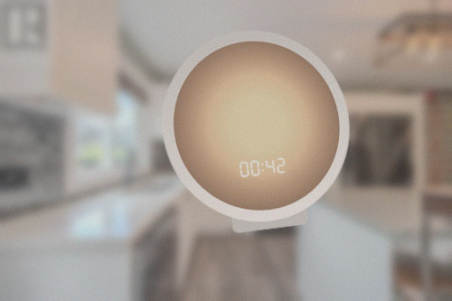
0:42
